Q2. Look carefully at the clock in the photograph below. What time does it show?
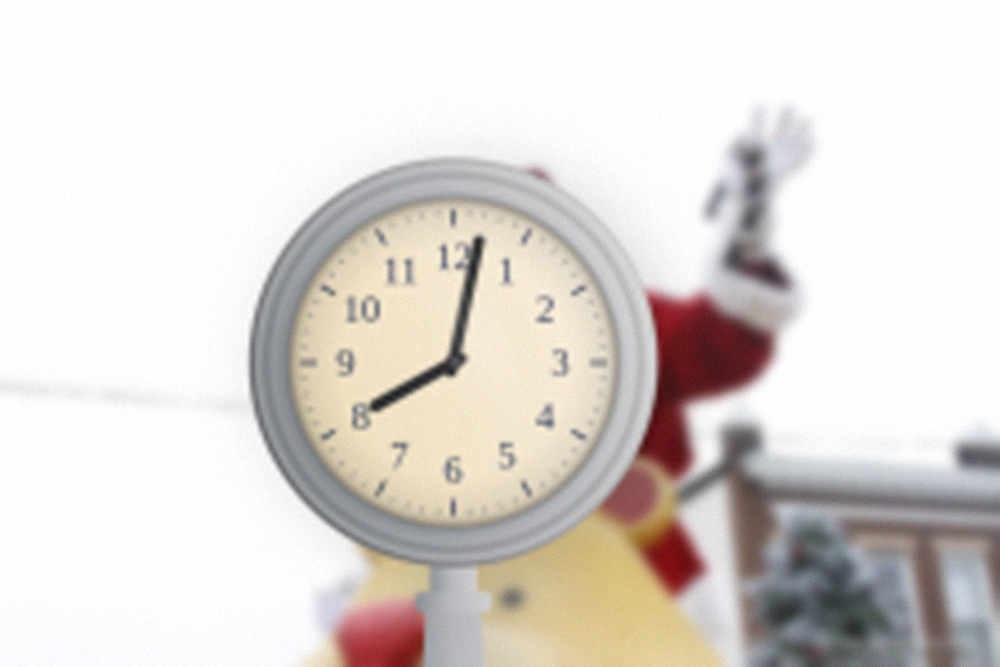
8:02
